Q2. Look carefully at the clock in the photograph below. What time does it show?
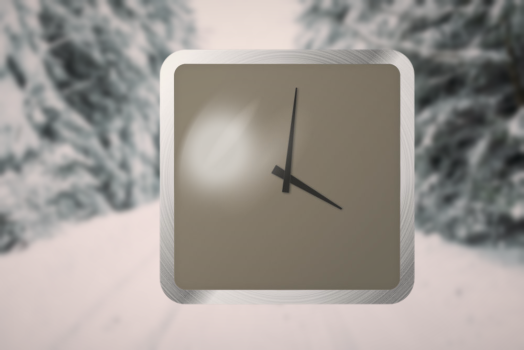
4:01
